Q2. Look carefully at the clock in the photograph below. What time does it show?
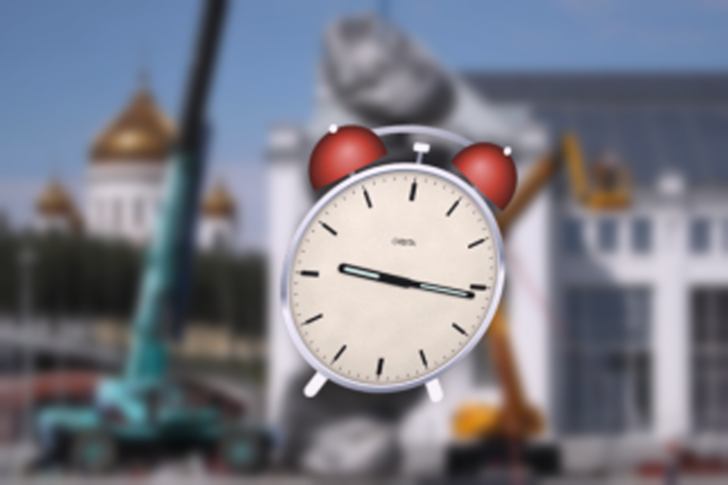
9:16
